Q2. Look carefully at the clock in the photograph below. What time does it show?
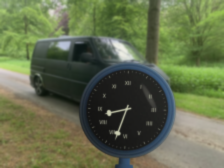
8:33
